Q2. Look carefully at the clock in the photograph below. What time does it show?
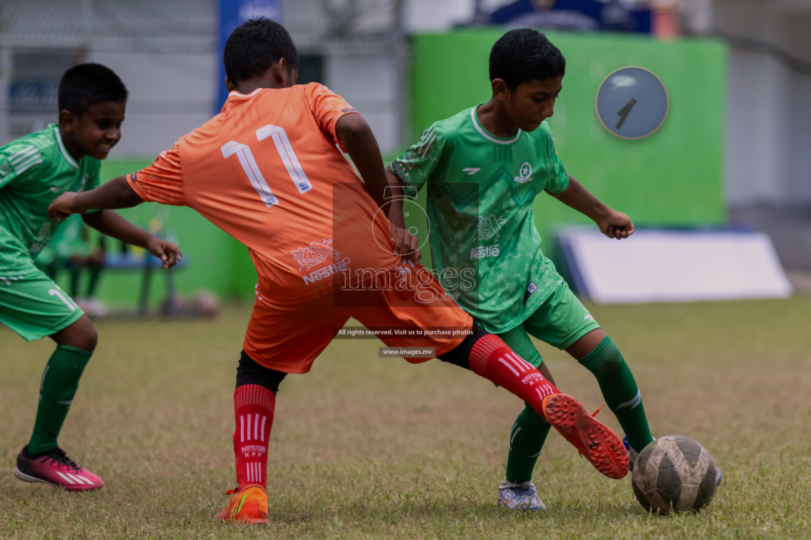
7:35
